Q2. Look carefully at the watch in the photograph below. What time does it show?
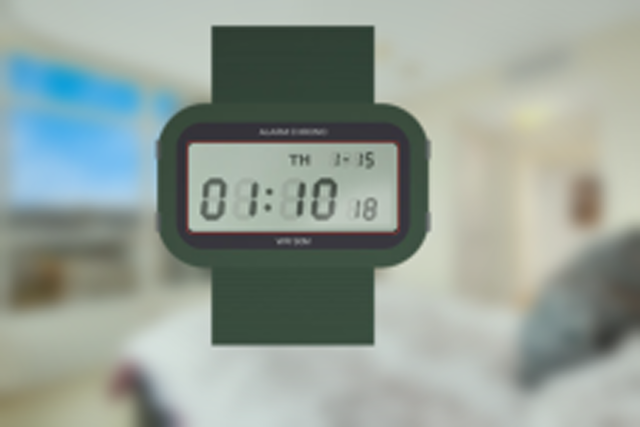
1:10:18
